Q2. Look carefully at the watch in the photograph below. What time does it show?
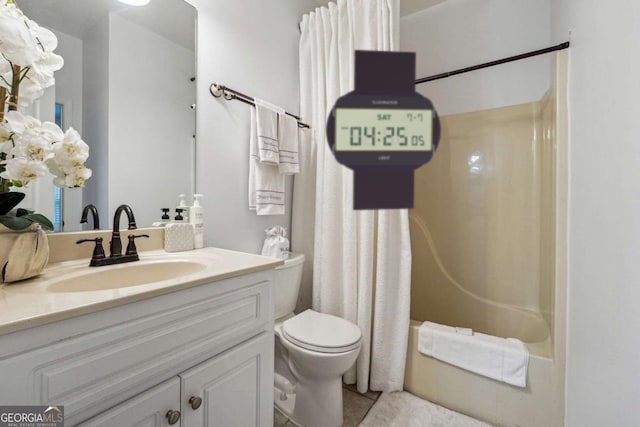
4:25
